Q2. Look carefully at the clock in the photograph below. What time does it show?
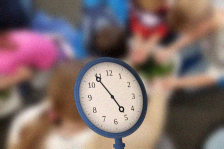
4:54
